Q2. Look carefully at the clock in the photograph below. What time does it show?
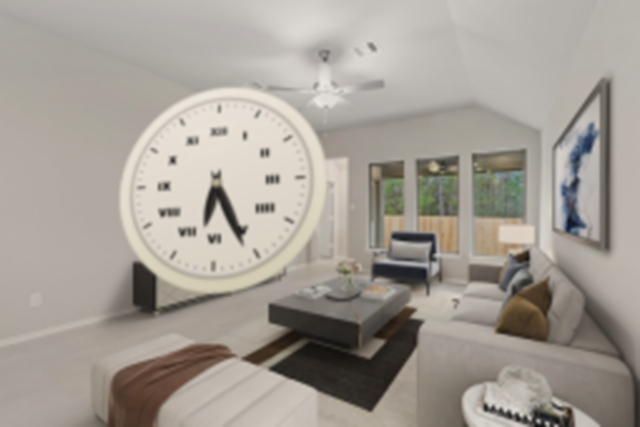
6:26
